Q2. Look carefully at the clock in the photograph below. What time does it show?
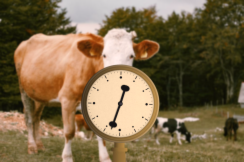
12:33
